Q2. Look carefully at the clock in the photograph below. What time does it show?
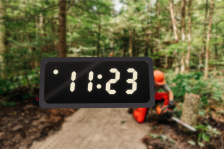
11:23
